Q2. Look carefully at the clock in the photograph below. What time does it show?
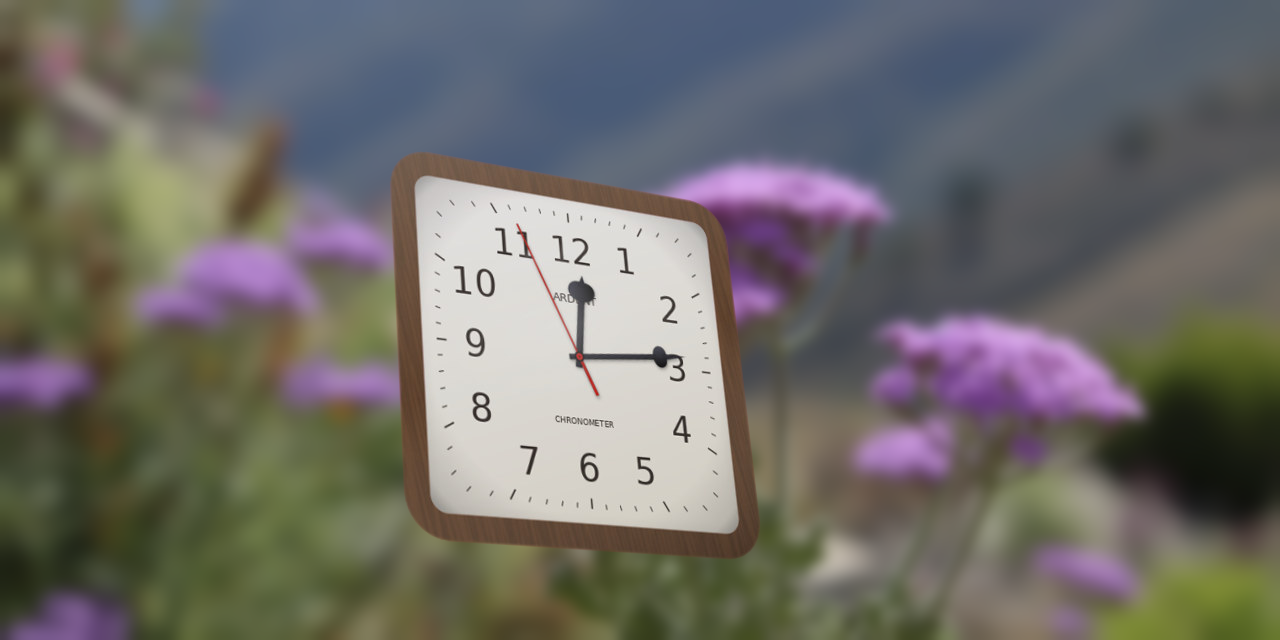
12:13:56
